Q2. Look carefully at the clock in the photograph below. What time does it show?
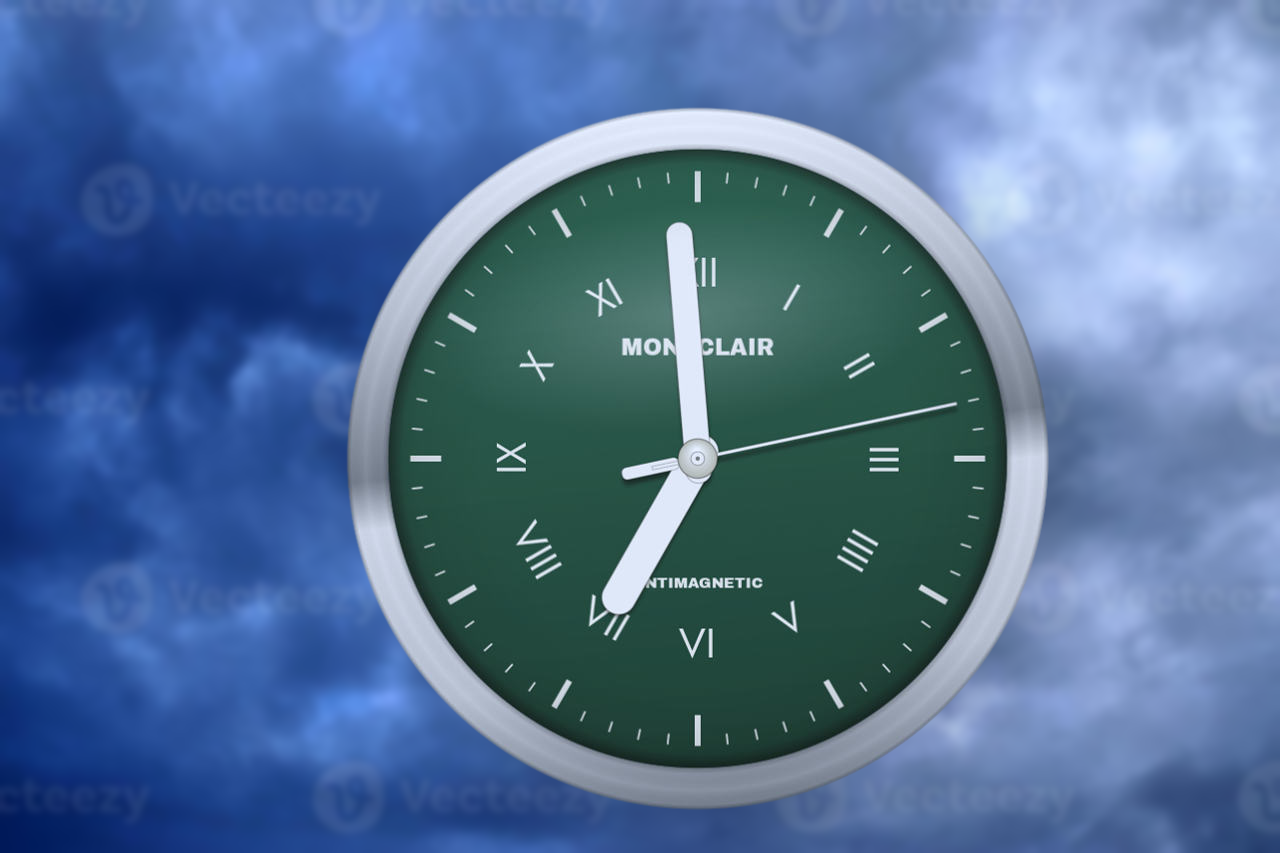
6:59:13
